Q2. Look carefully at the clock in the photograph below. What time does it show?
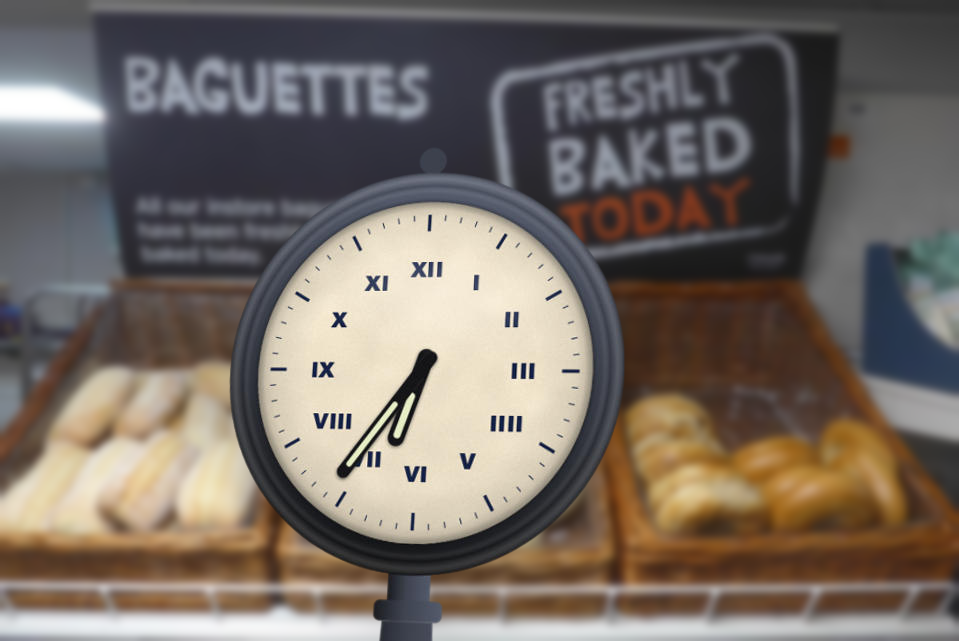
6:36
